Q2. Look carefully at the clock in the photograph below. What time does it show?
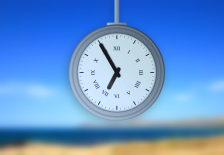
6:55
